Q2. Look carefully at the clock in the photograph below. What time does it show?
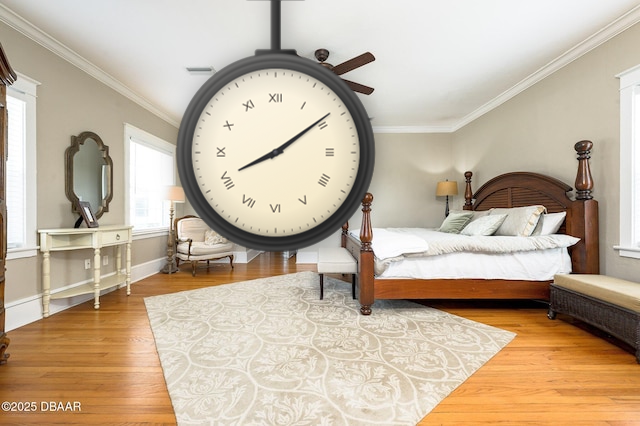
8:09
